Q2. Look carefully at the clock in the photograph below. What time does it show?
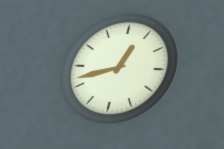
12:42
